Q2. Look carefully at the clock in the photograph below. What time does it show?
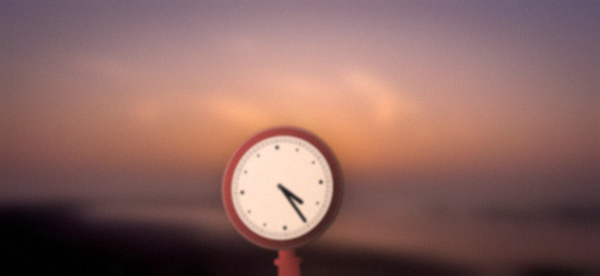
4:25
